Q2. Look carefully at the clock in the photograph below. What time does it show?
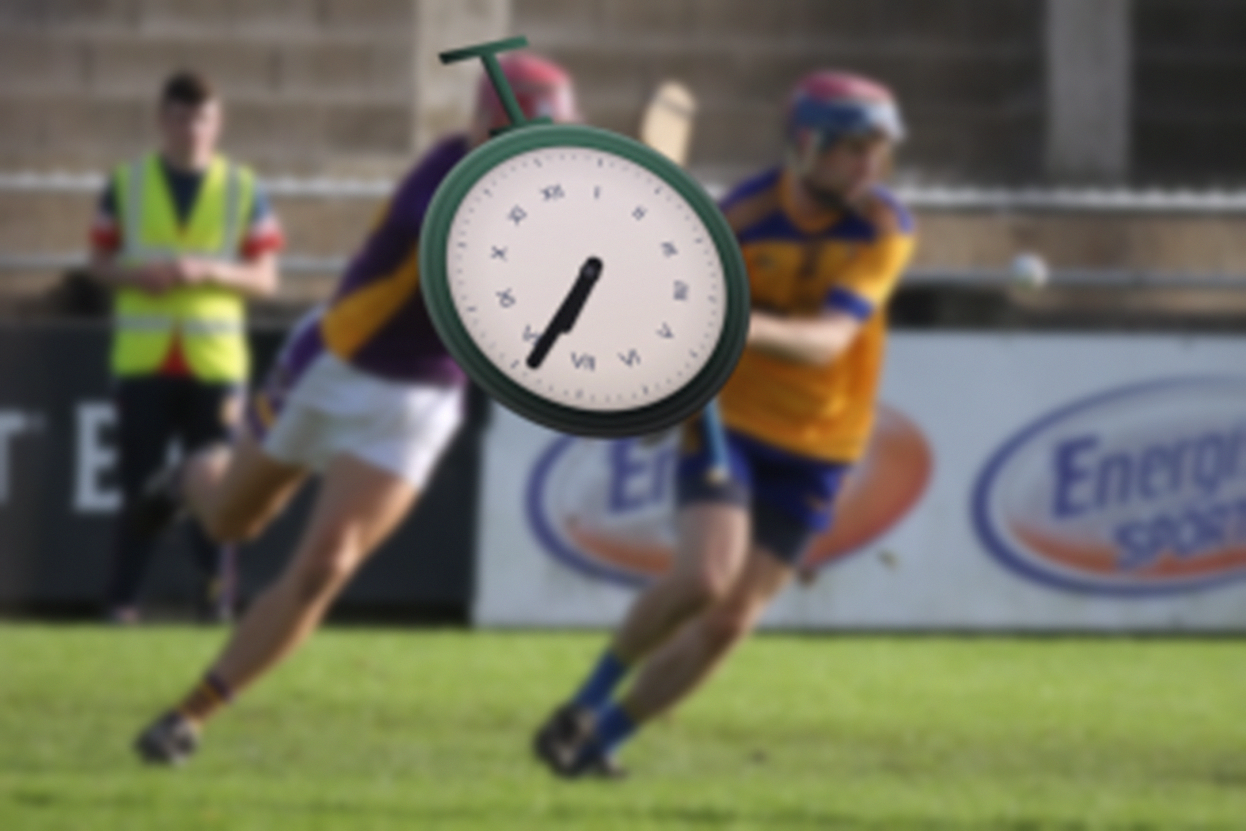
7:39
